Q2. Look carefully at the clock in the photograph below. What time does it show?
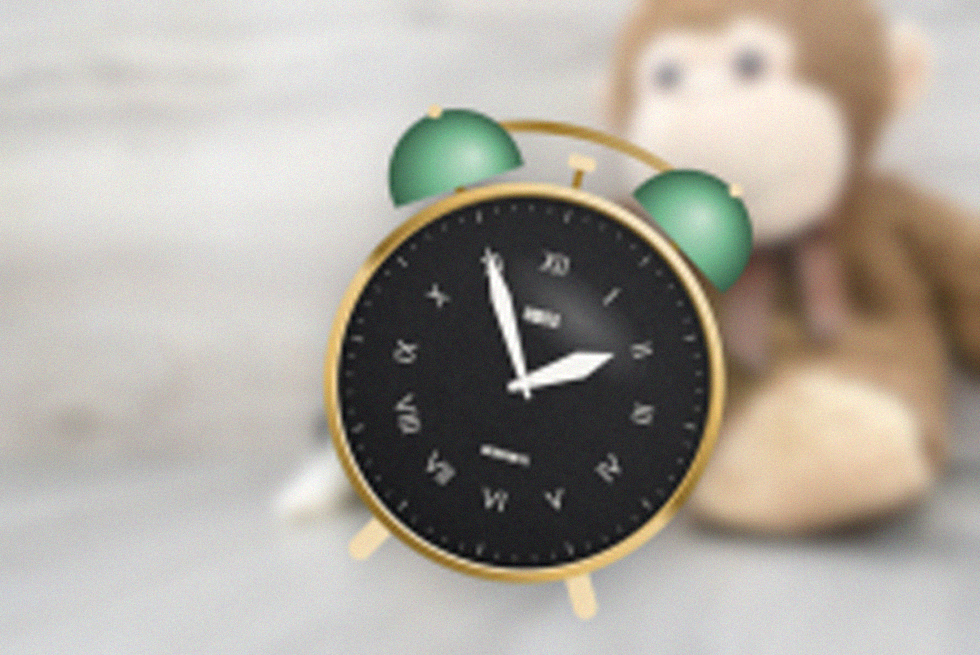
1:55
